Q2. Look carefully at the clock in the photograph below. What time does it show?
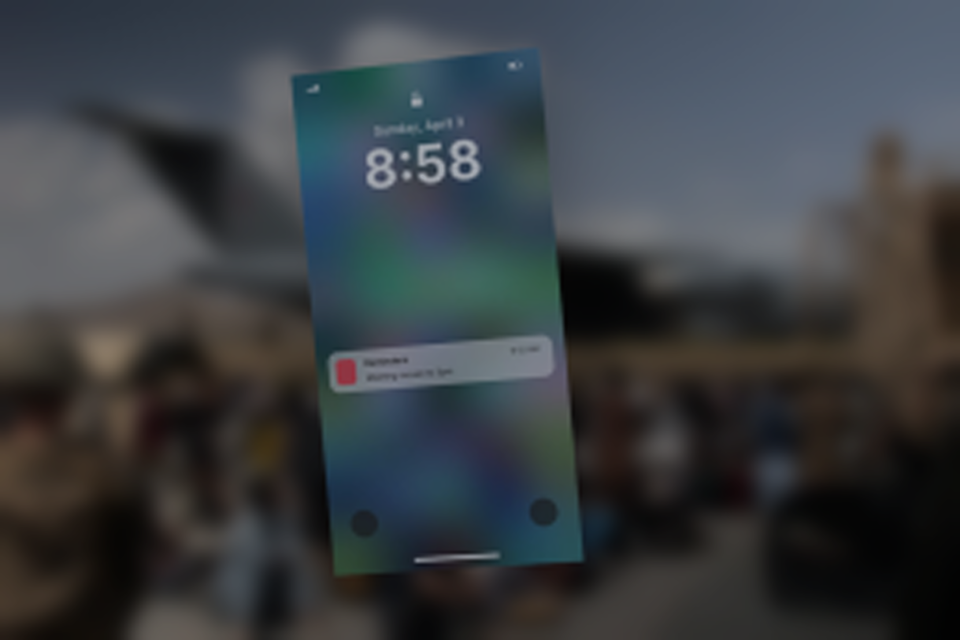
8:58
